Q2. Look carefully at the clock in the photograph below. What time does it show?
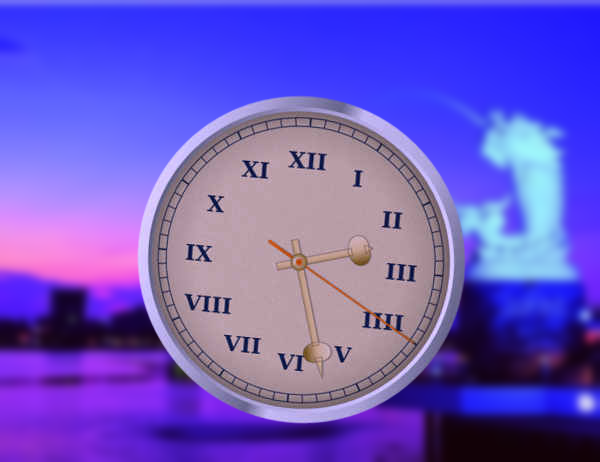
2:27:20
